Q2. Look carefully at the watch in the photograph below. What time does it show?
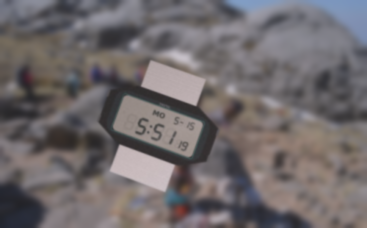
5:51
